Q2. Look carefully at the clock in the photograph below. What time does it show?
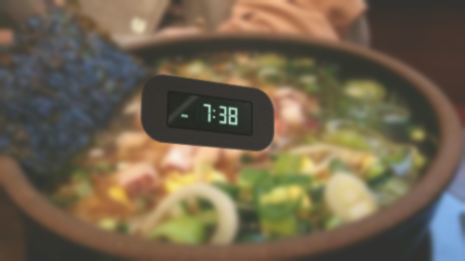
7:38
